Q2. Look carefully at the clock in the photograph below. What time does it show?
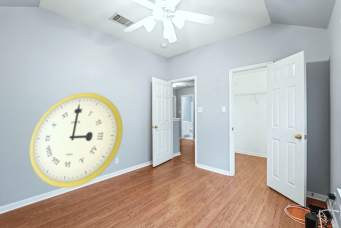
3:00
